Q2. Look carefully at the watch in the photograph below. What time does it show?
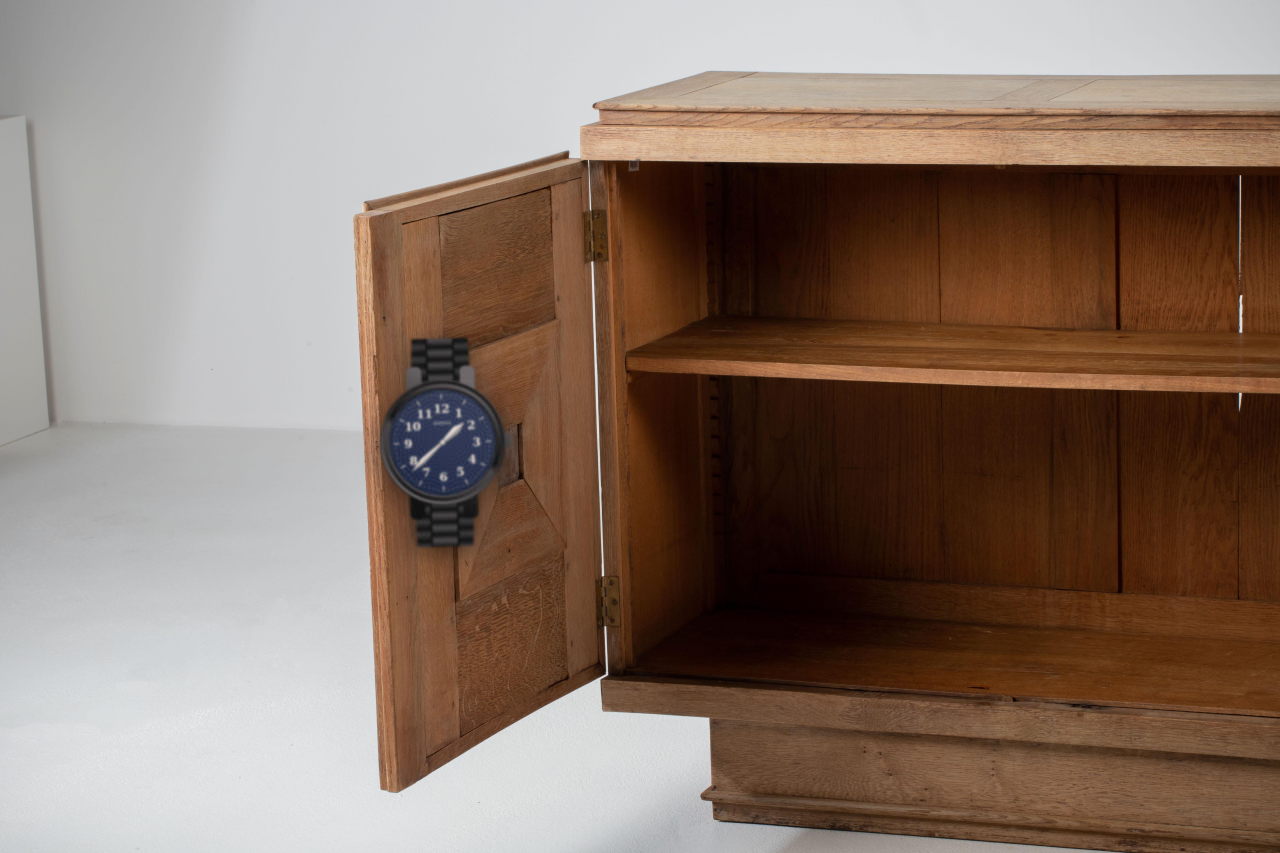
1:38
